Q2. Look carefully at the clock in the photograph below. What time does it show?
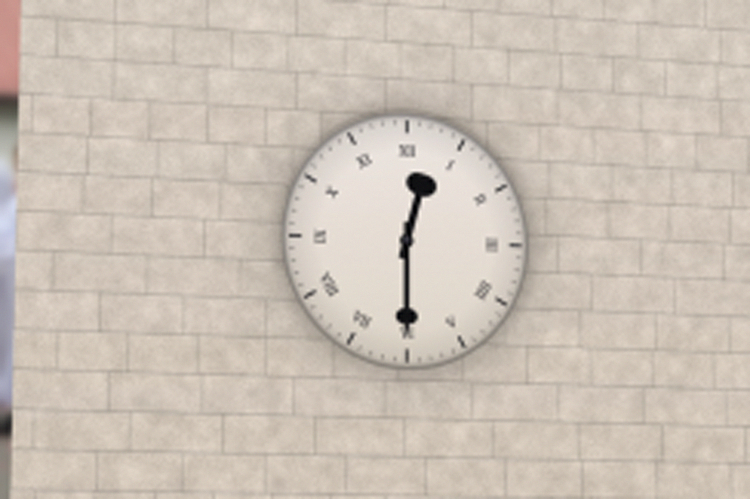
12:30
